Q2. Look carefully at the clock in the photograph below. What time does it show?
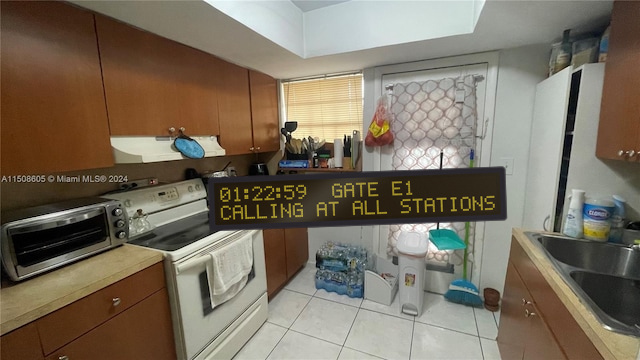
1:22:59
